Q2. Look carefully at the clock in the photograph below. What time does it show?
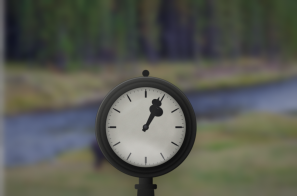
1:04
